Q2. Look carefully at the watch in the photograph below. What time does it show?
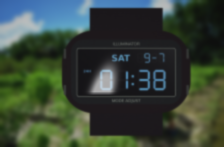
1:38
